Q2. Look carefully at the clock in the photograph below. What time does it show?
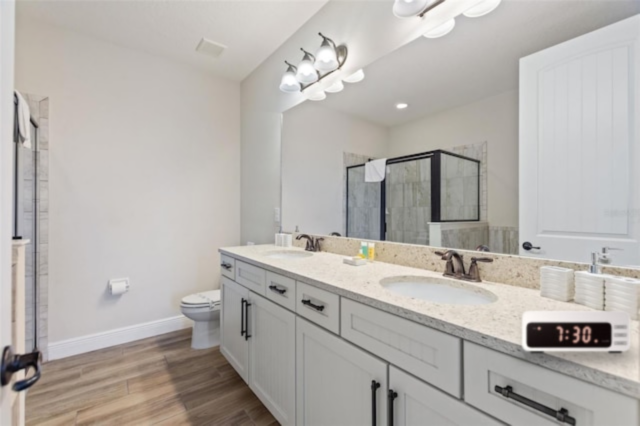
7:30
